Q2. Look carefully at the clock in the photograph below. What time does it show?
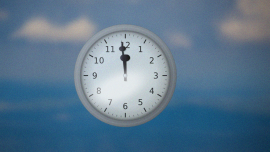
11:59
